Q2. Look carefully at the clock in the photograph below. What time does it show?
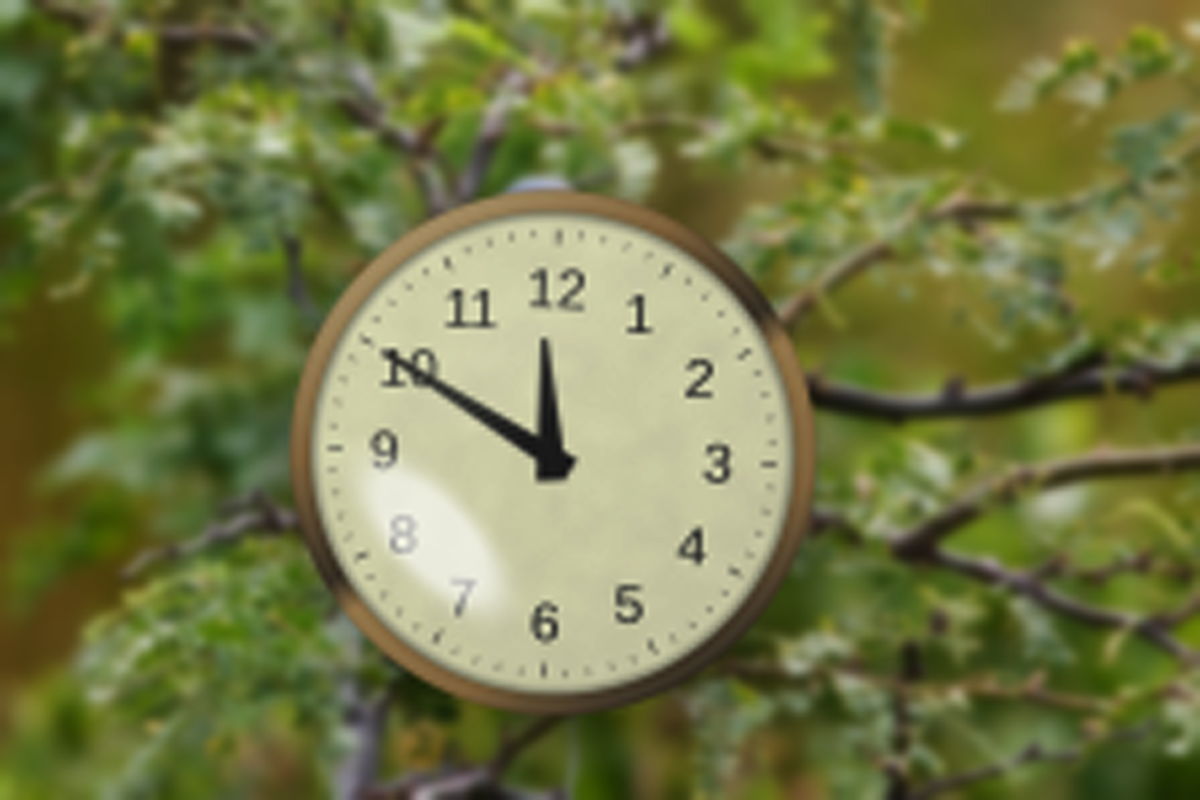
11:50
